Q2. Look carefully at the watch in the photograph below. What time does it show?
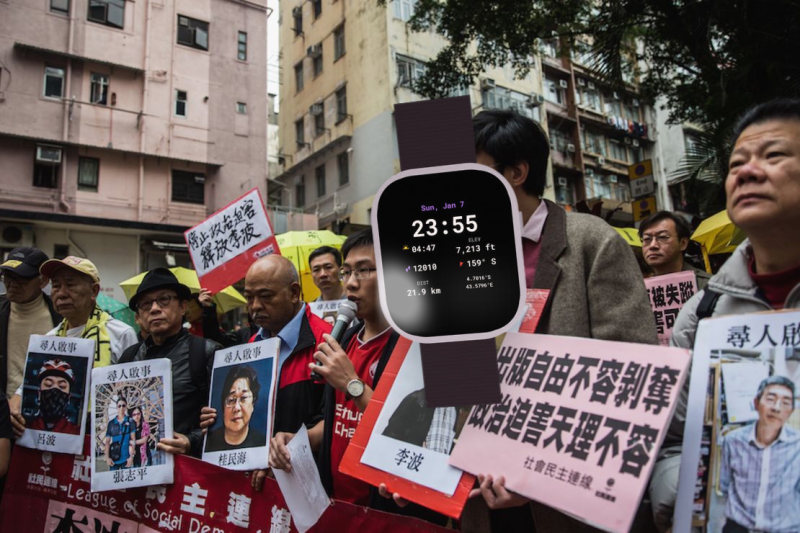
23:55
